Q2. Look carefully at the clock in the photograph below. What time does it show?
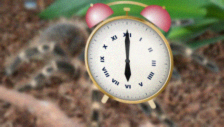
6:00
